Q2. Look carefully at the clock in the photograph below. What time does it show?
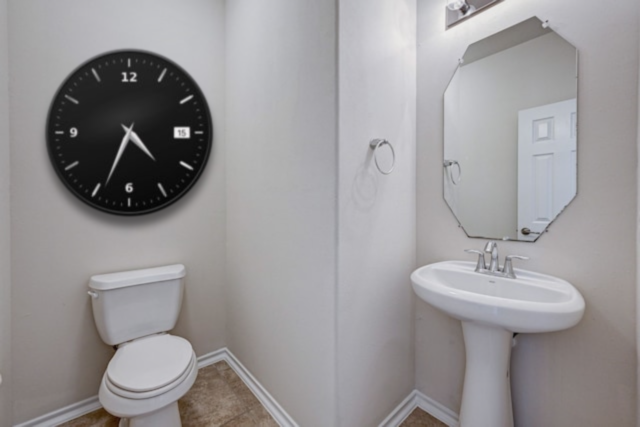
4:34
